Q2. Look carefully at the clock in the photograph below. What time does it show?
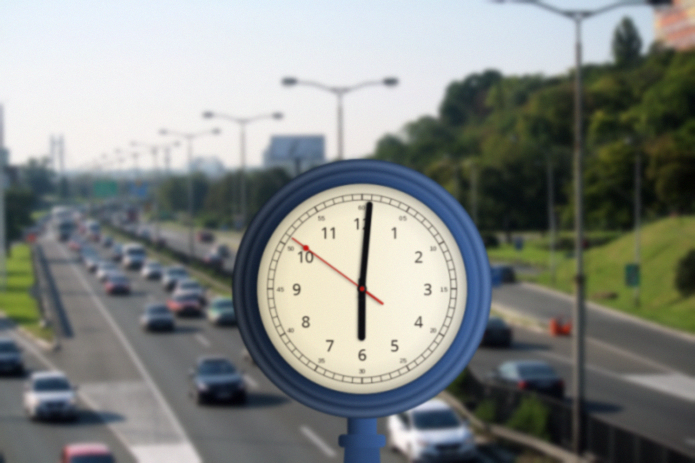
6:00:51
